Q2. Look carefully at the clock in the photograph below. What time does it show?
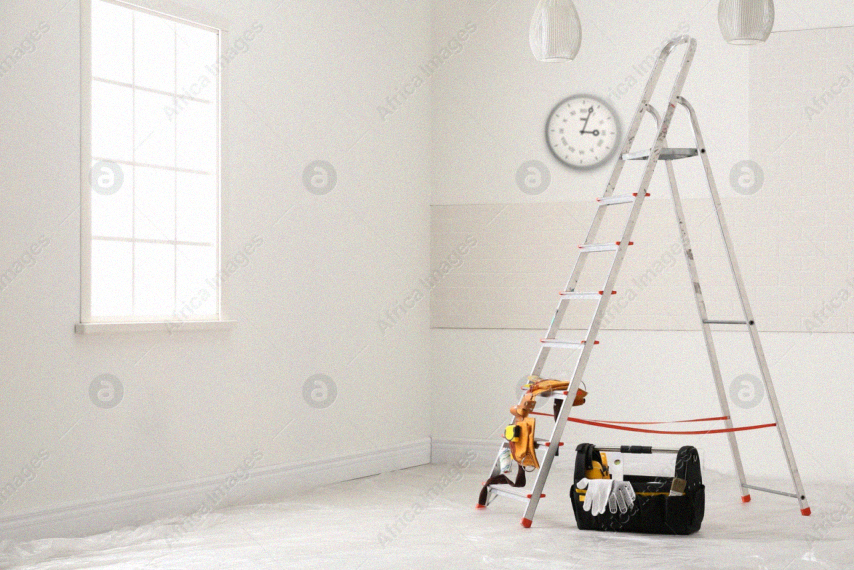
3:03
